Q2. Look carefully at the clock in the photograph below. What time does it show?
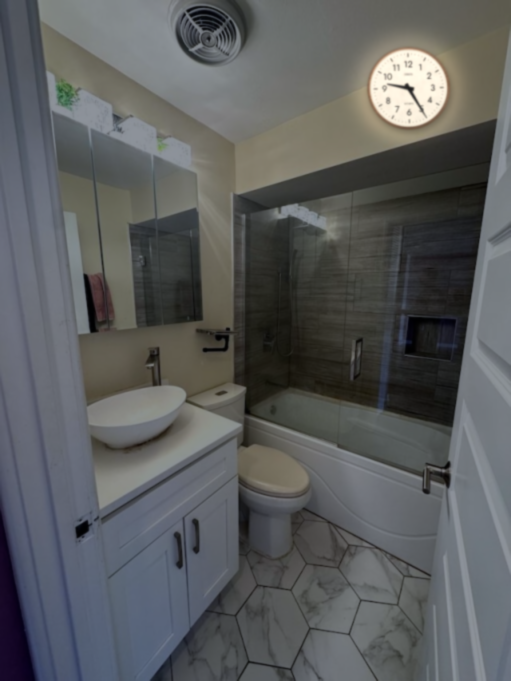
9:25
